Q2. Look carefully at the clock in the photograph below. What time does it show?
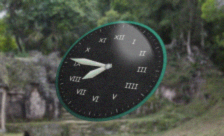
7:46
